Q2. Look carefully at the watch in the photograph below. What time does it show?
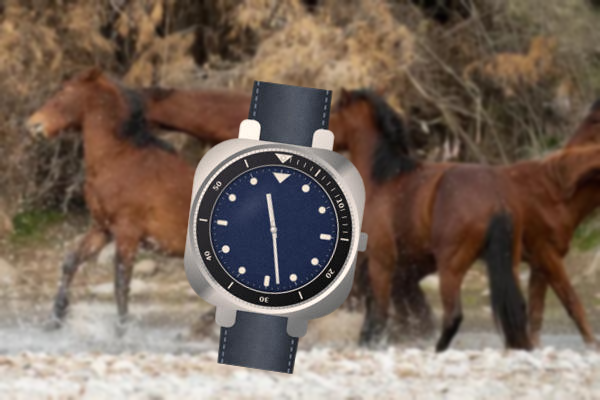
11:28
